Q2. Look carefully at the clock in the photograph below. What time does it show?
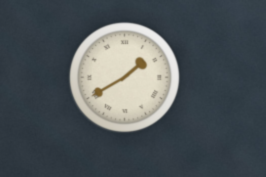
1:40
